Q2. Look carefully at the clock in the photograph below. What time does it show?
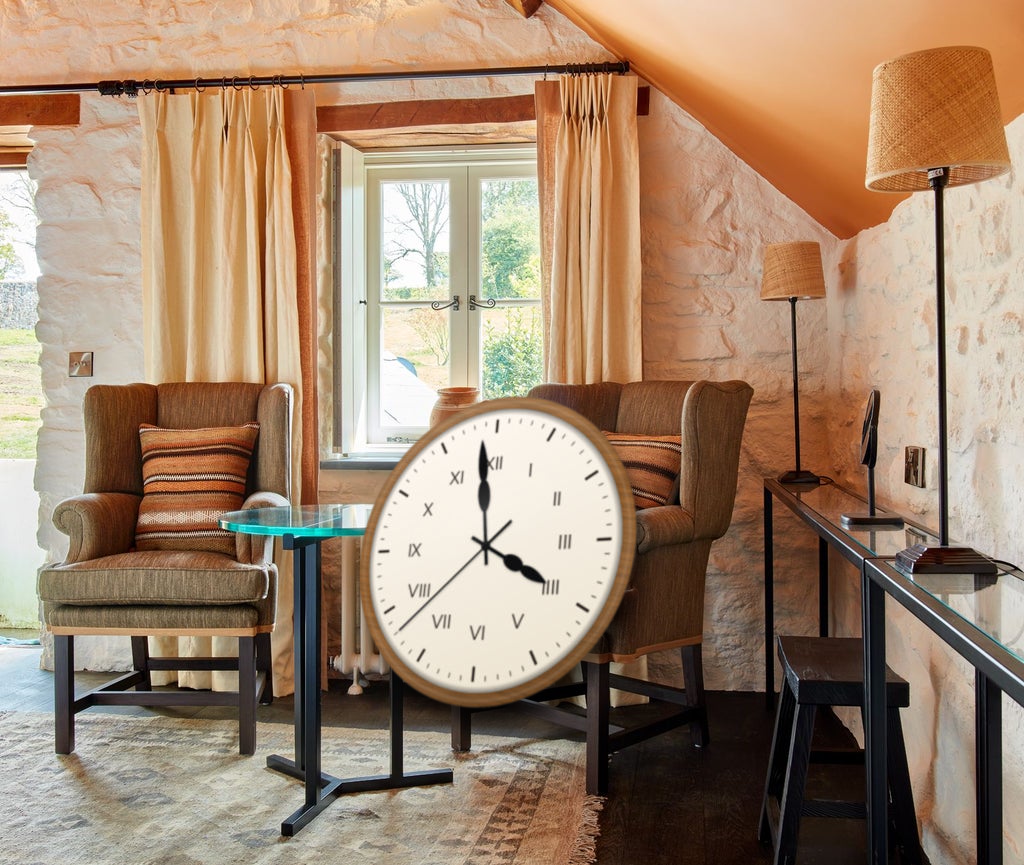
3:58:38
